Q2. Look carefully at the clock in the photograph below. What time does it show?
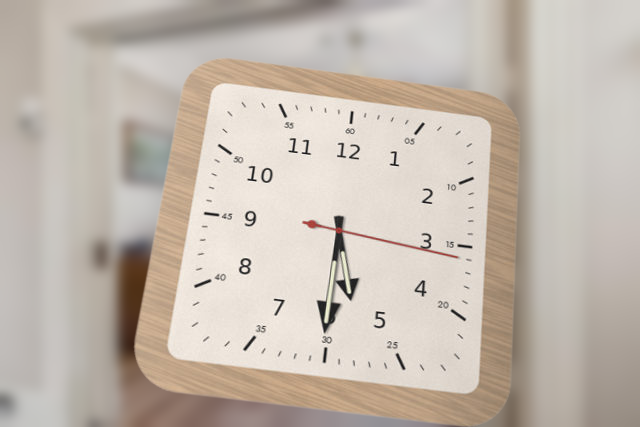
5:30:16
